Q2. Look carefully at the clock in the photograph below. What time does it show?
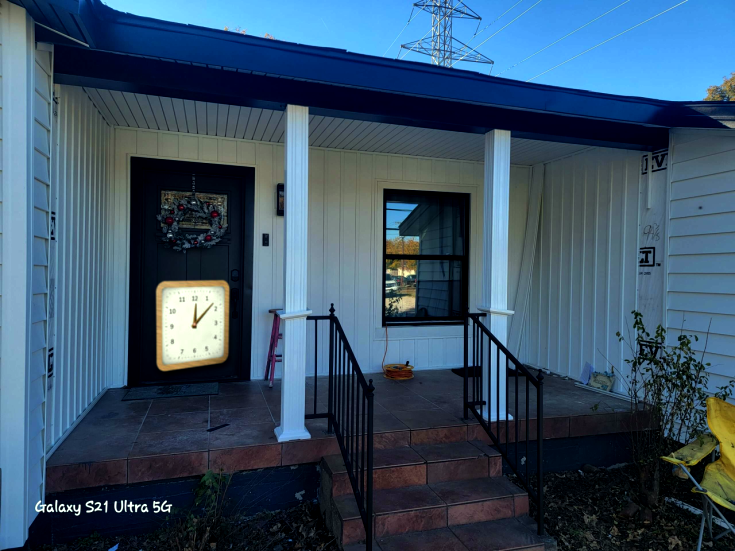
12:08
